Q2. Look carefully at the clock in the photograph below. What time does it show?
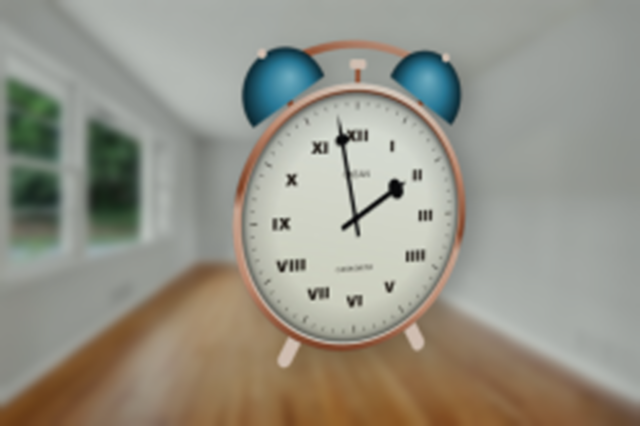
1:58
